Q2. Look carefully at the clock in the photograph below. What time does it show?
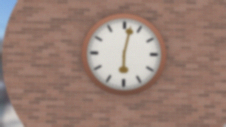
6:02
